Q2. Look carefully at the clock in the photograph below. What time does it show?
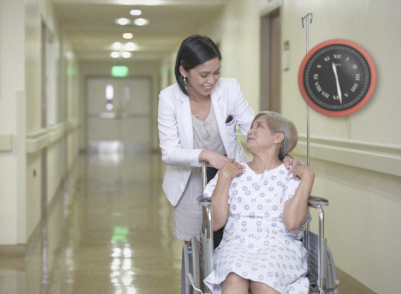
11:28
